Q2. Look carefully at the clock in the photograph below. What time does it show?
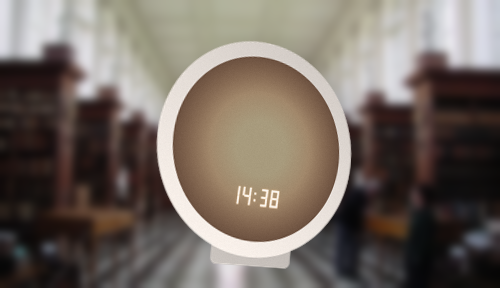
14:38
